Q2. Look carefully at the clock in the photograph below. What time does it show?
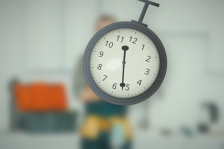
11:27
